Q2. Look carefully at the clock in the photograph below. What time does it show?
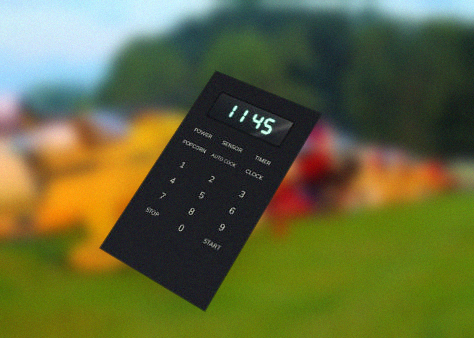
11:45
